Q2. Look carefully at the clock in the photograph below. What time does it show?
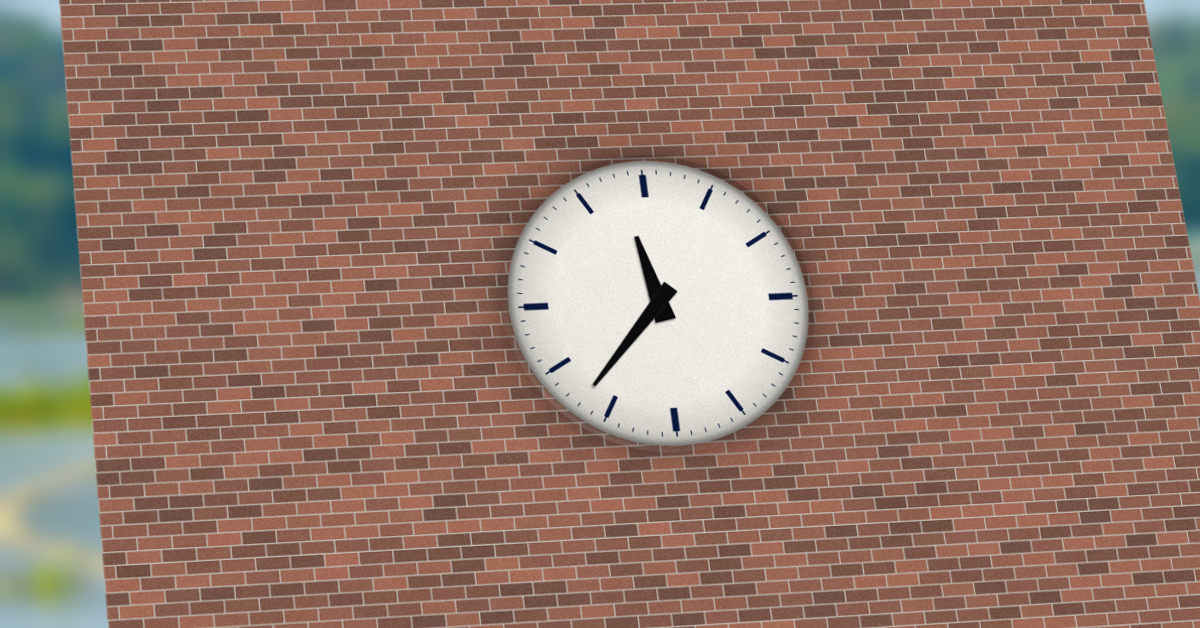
11:37
